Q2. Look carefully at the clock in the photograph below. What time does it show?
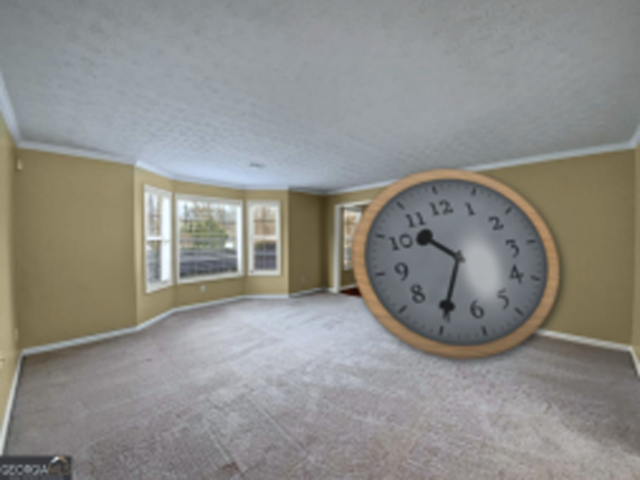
10:35
